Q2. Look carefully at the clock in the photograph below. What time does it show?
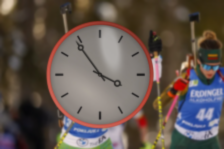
3:54
